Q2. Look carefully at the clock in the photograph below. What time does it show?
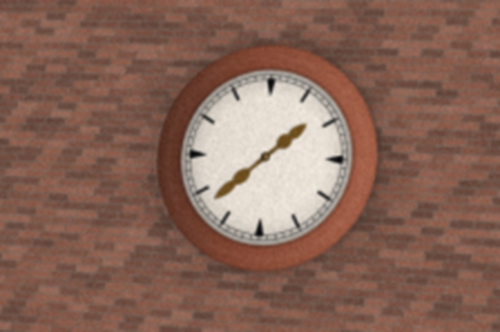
1:38
